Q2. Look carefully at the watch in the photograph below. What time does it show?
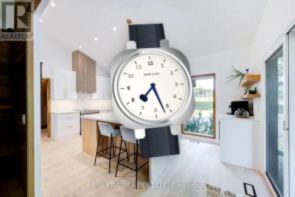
7:27
